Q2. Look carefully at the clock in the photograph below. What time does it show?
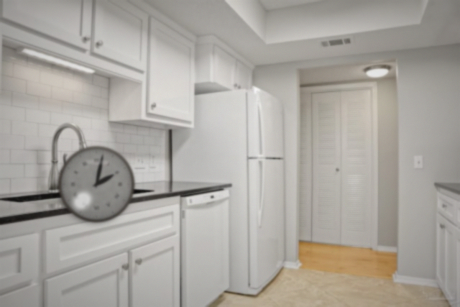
2:02
